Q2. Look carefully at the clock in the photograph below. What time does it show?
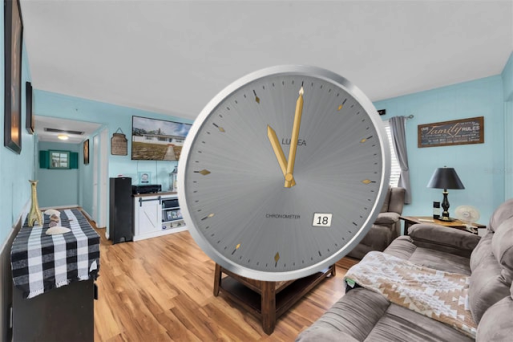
11:00
